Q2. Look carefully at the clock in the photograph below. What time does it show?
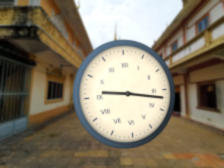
9:17
